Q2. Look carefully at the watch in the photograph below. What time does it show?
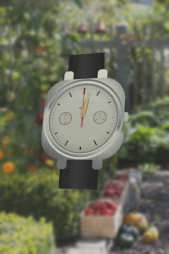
12:02
